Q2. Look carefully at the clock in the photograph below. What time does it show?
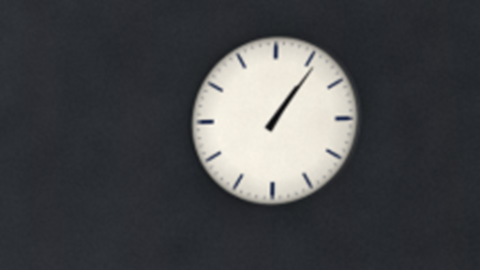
1:06
